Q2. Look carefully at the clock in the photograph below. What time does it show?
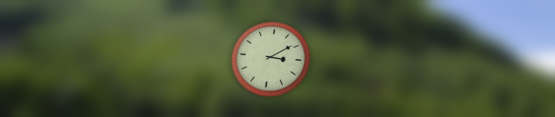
3:09
